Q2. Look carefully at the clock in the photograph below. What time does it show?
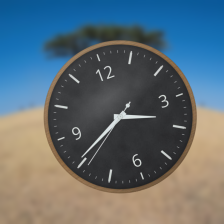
3:40:39
